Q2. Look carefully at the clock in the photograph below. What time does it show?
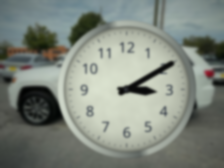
3:10
